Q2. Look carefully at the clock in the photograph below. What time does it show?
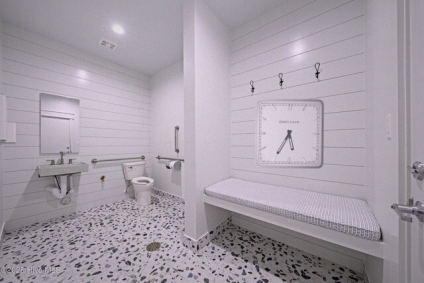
5:35
